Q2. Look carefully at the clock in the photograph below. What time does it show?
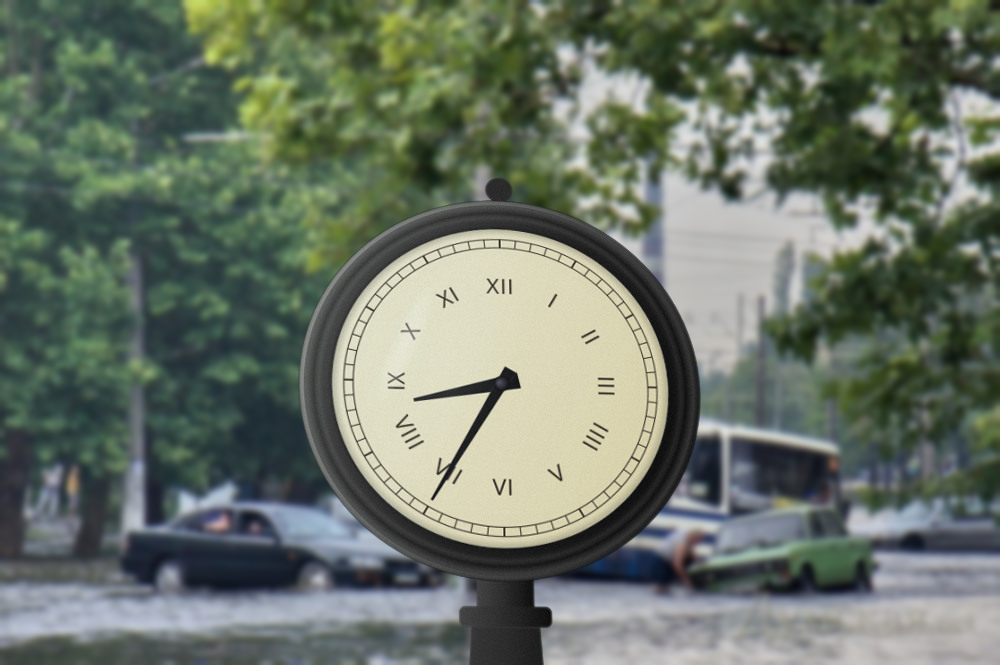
8:35
